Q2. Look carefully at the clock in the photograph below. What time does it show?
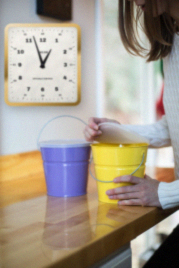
12:57
